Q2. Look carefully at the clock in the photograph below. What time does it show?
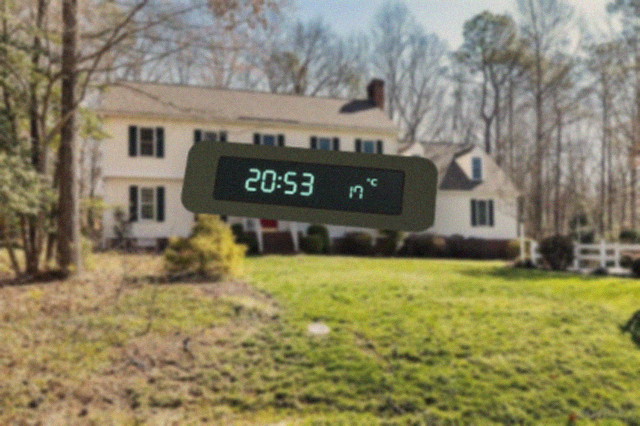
20:53
